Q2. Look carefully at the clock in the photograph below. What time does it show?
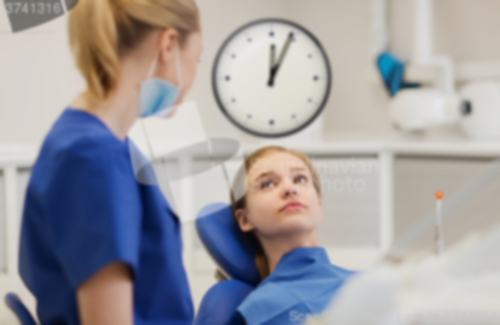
12:04
